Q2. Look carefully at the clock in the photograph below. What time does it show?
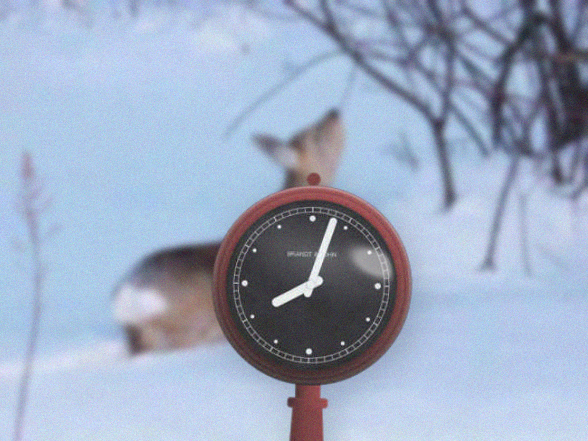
8:03
